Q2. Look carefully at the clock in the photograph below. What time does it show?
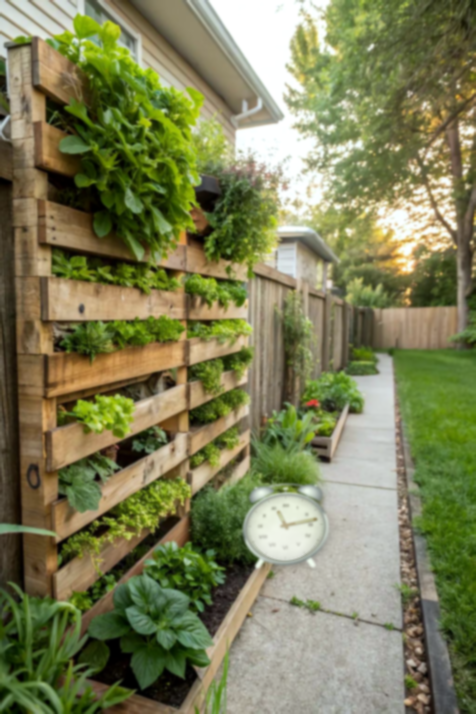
11:13
